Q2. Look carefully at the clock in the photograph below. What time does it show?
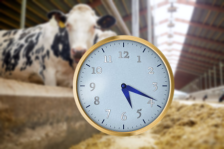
5:19
